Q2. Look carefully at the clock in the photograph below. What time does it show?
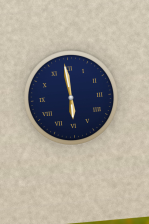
5:59
